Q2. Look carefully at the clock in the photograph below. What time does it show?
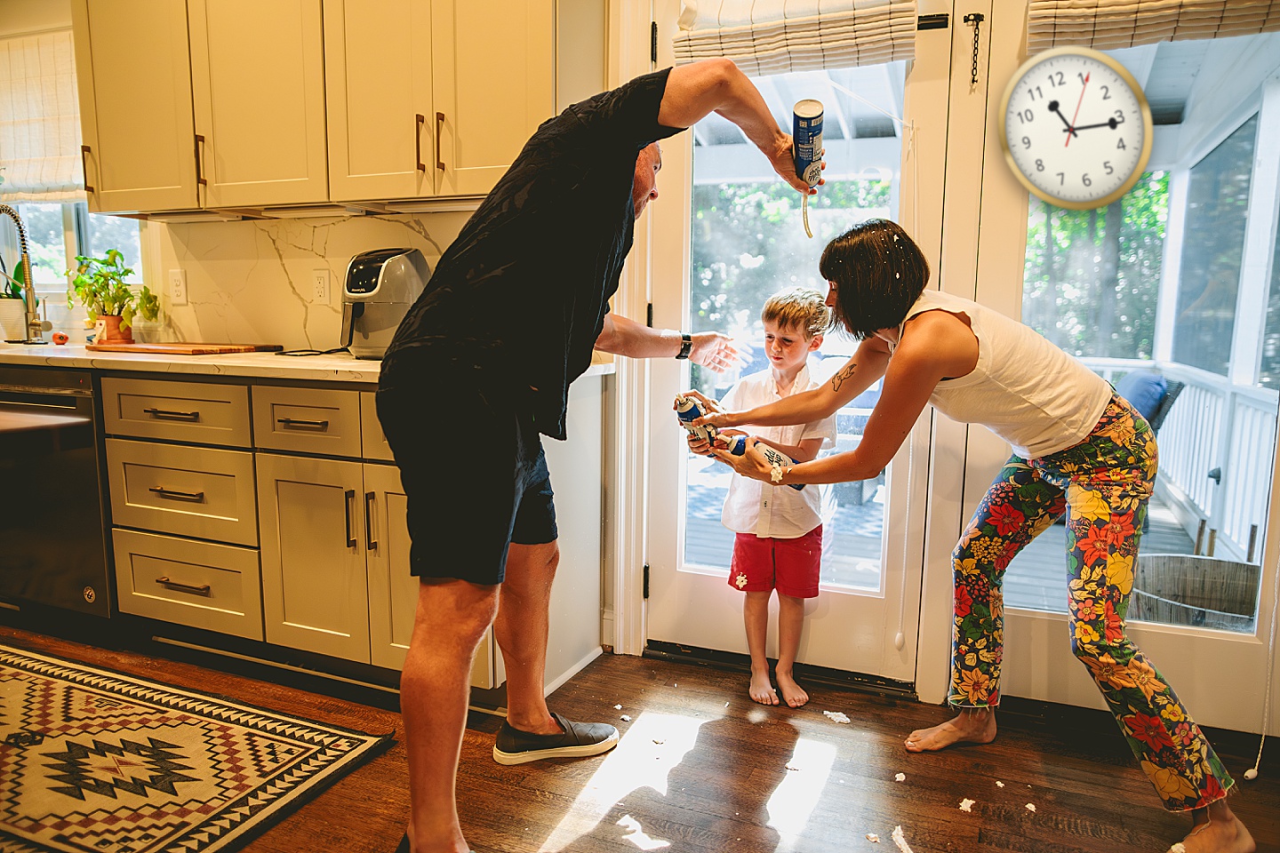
11:16:06
